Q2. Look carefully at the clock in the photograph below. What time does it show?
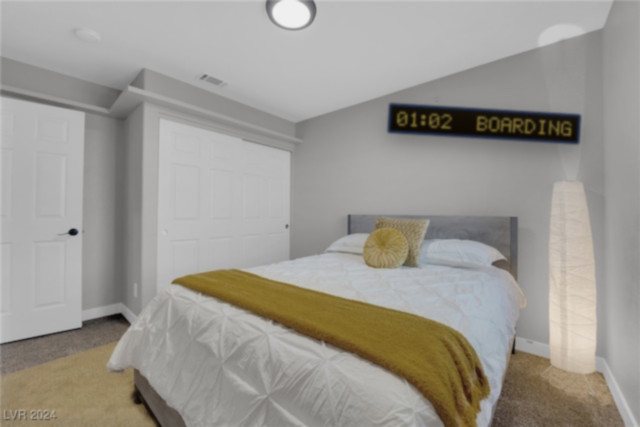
1:02
